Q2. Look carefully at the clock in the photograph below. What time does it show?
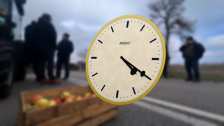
4:20
